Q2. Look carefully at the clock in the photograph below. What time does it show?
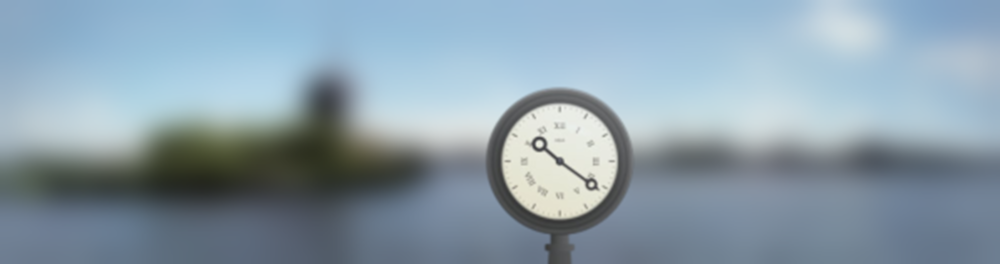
10:21
